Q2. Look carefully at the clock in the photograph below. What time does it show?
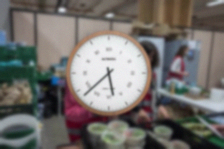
5:38
